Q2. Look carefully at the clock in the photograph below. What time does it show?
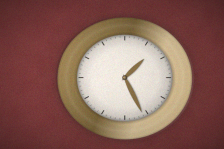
1:26
